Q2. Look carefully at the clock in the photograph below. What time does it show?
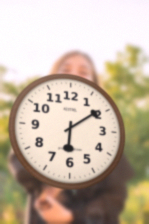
6:09
